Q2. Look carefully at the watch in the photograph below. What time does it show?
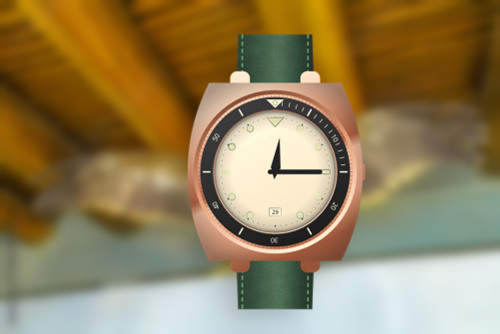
12:15
